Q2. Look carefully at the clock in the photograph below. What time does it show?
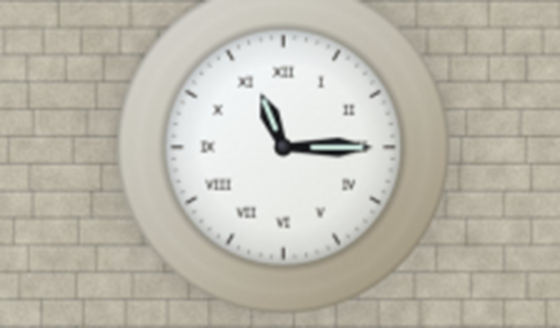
11:15
